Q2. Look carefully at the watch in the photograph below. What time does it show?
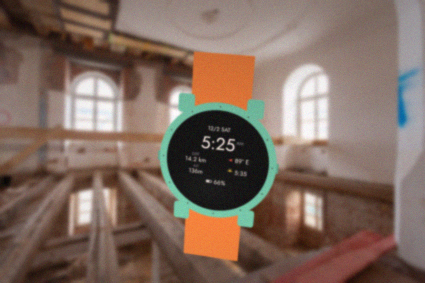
5:25
